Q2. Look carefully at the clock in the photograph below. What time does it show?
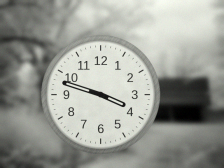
3:48
